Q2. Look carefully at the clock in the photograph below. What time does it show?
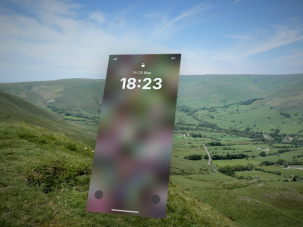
18:23
